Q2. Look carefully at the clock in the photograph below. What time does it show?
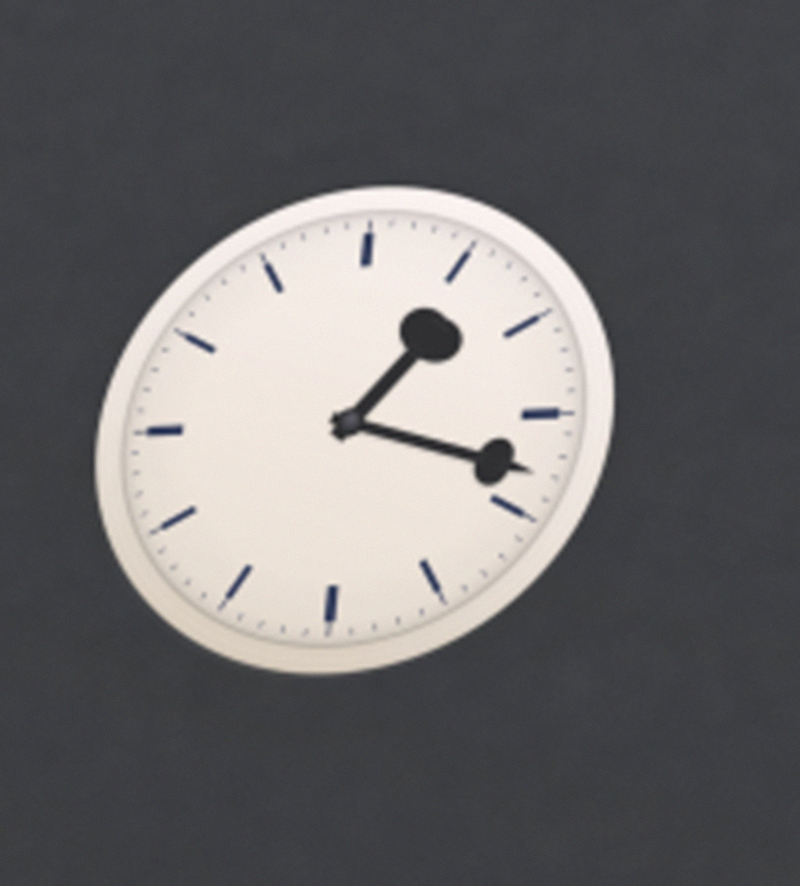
1:18
